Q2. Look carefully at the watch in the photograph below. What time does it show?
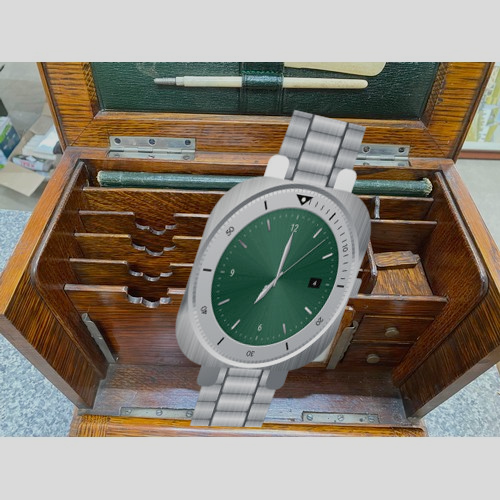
7:00:07
